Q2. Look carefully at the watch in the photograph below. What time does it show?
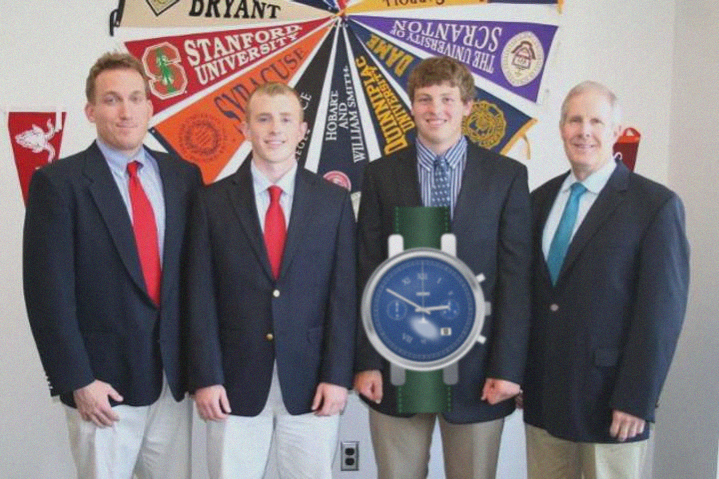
2:50
